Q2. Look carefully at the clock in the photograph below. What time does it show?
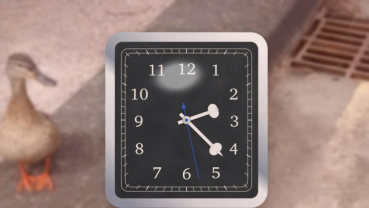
2:22:28
